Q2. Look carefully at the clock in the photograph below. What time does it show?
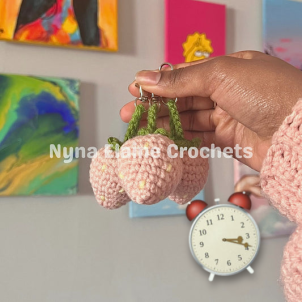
3:19
